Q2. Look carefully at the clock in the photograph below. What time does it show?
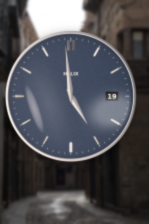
4:59
